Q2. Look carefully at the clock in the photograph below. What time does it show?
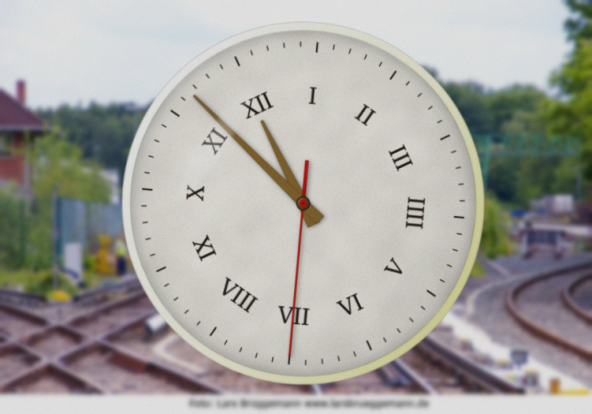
11:56:35
